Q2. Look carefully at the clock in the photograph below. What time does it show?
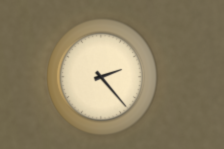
2:23
